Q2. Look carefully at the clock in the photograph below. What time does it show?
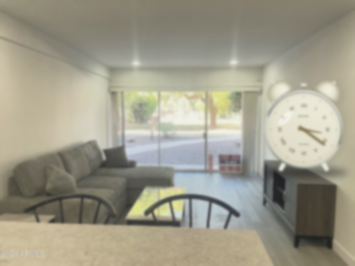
3:21
